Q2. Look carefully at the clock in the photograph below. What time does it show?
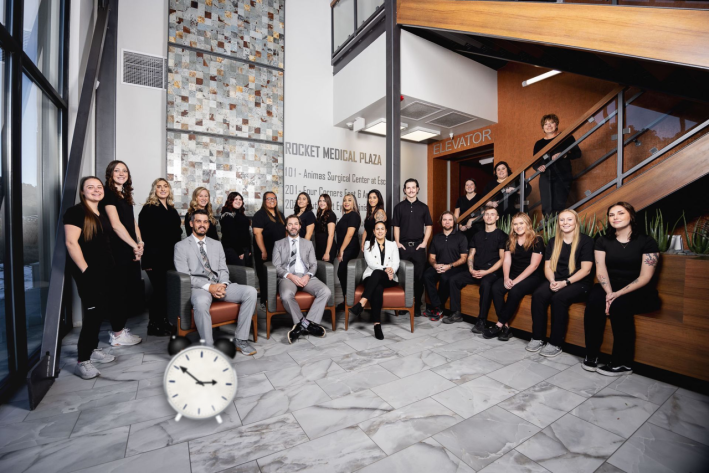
2:51
